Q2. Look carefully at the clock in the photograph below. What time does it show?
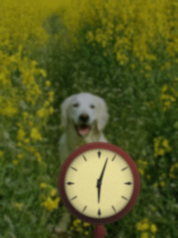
6:03
